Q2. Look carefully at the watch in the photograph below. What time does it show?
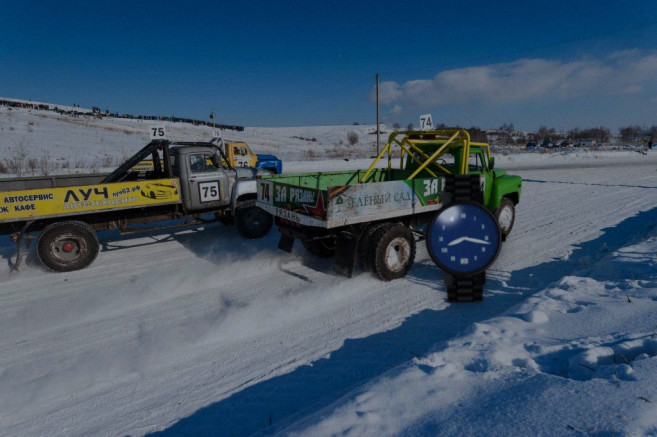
8:17
